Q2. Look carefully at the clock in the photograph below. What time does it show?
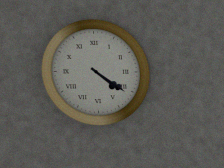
4:21
